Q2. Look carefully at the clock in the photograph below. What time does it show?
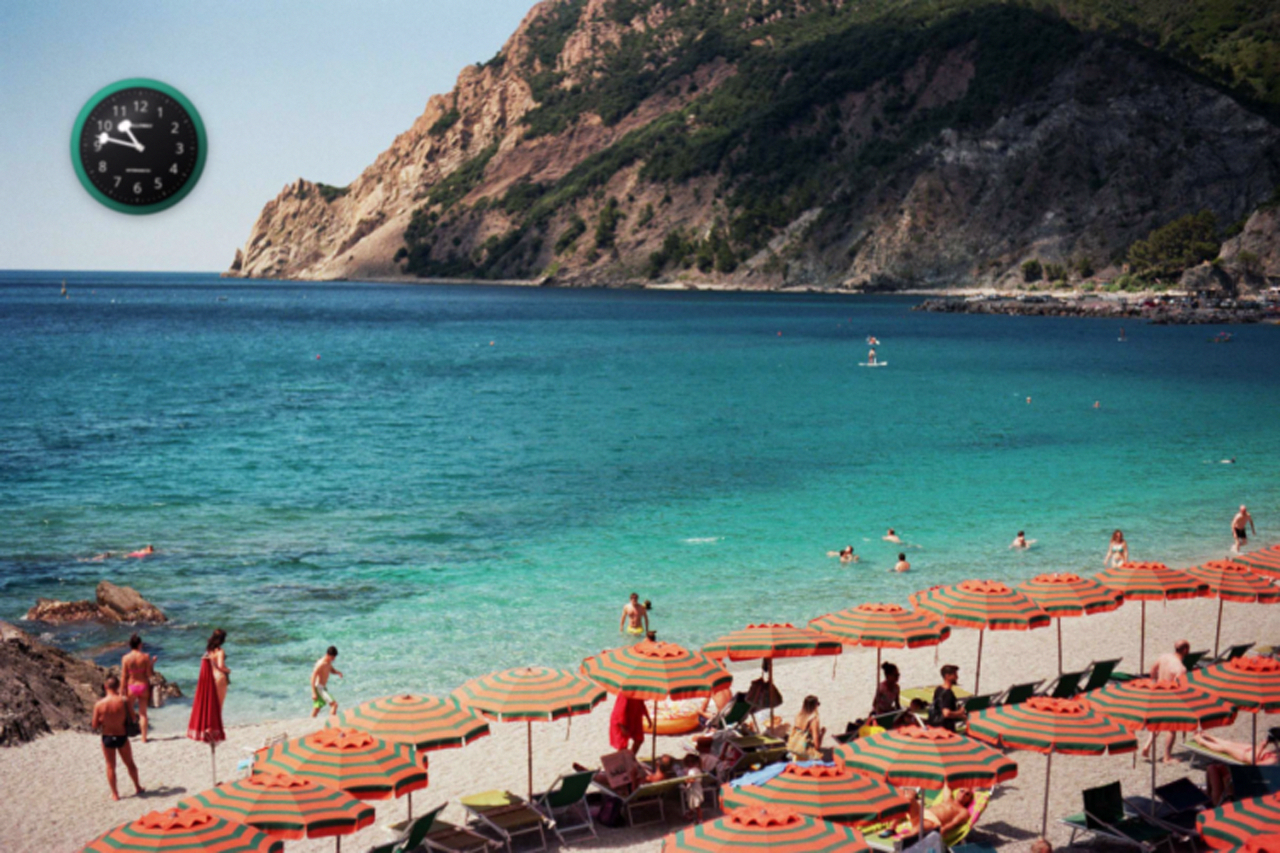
10:47
